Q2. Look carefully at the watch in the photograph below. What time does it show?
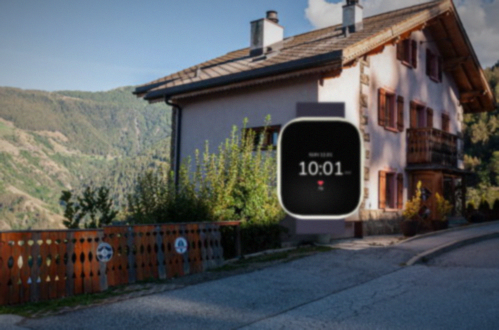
10:01
